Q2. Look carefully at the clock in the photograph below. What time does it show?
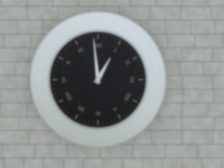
12:59
